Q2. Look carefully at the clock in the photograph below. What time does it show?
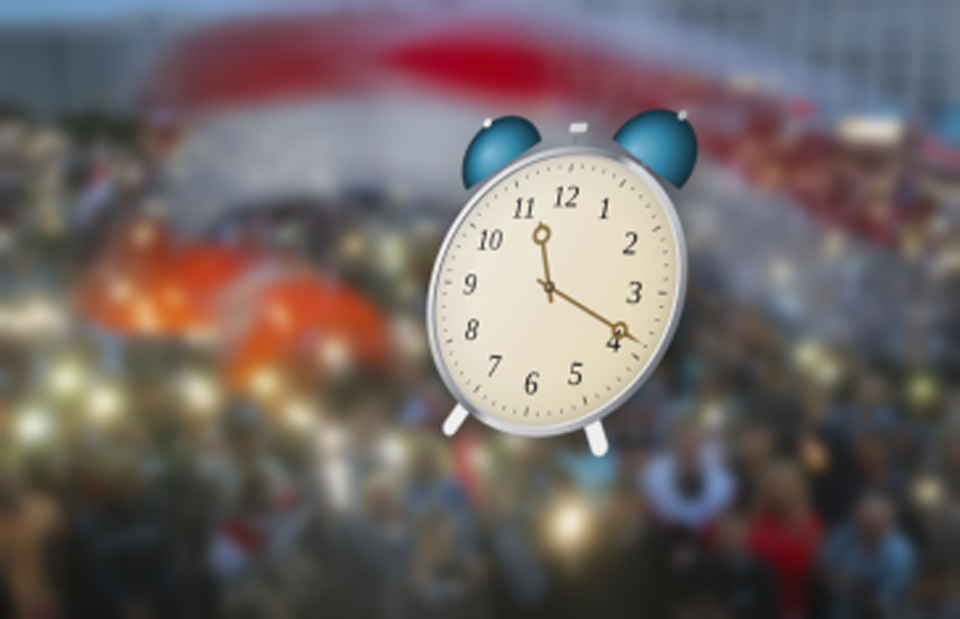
11:19
